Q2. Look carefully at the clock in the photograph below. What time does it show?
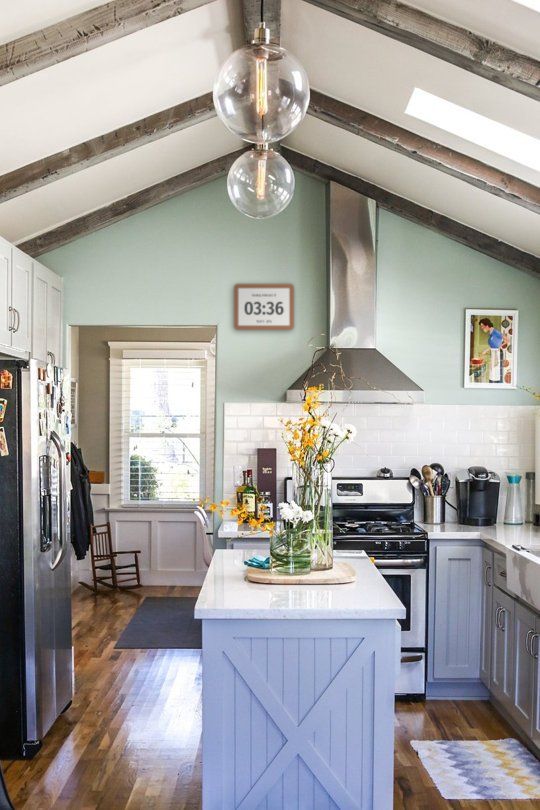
3:36
